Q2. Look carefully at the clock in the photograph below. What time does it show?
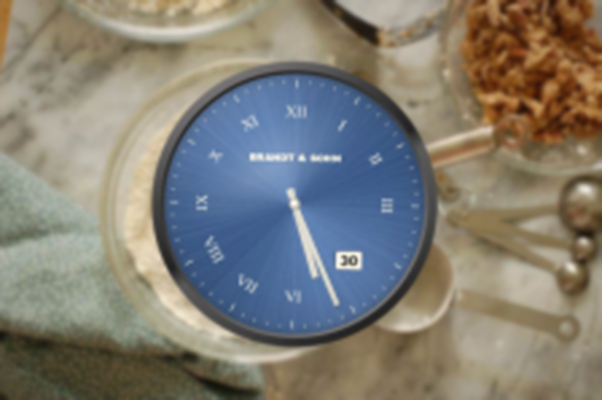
5:26
